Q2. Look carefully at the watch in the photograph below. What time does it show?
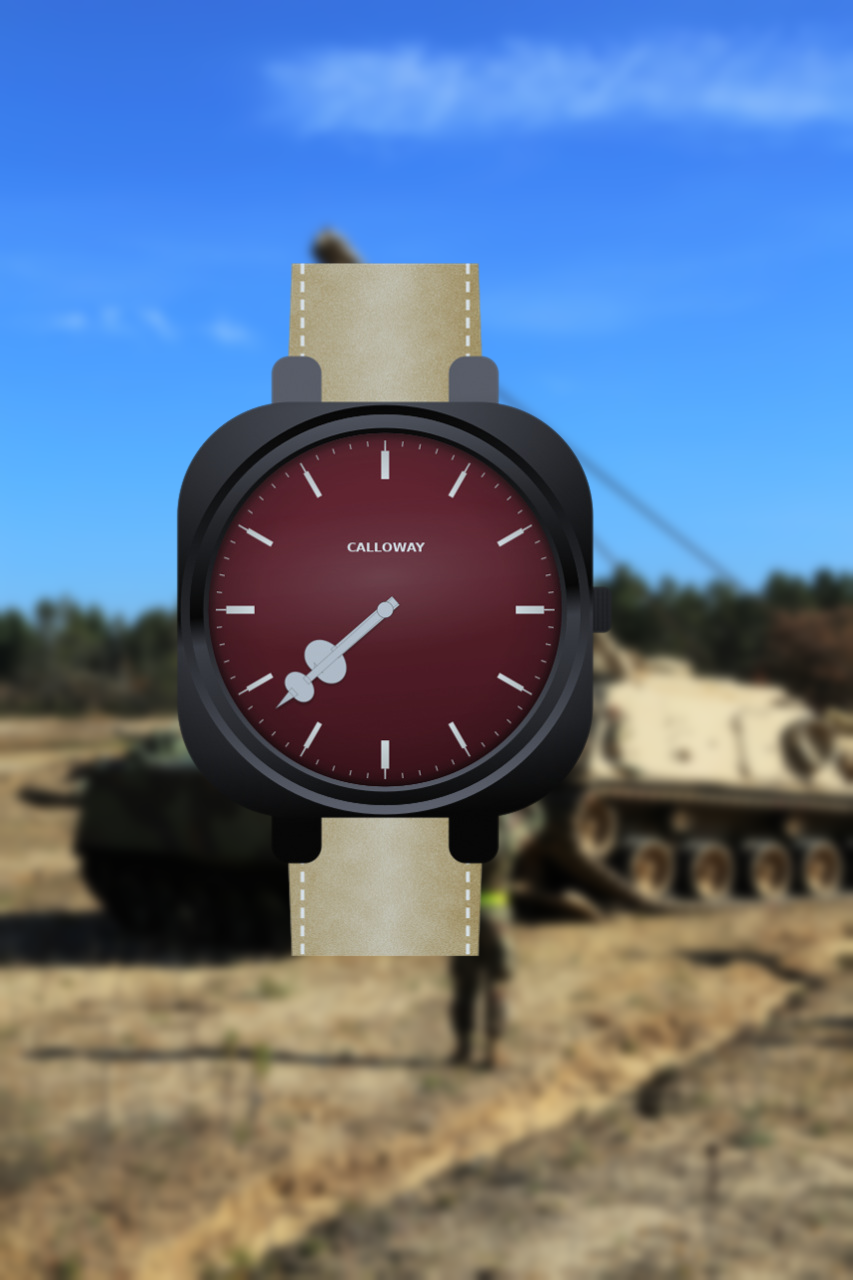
7:38
